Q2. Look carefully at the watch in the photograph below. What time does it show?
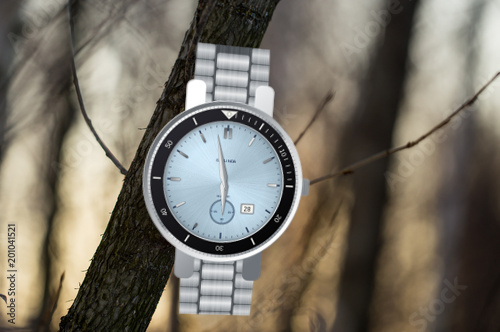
5:58
